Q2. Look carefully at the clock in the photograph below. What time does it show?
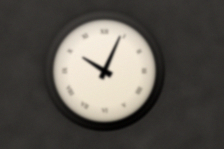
10:04
